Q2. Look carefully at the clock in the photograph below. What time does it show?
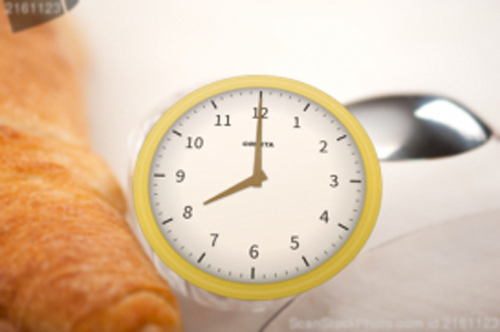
8:00
